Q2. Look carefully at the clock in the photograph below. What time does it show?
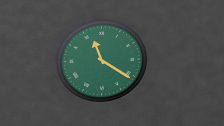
11:21
